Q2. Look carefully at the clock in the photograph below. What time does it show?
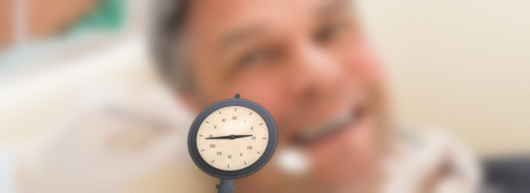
2:44
